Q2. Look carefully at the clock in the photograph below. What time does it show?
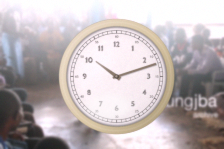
10:12
